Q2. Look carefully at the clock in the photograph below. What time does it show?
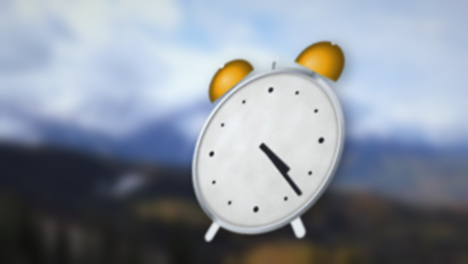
4:23
